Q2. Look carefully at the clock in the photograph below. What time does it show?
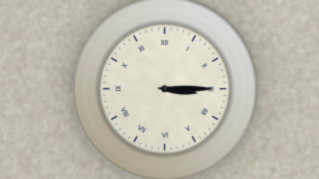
3:15
